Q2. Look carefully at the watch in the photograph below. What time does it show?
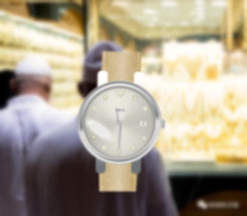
11:30
